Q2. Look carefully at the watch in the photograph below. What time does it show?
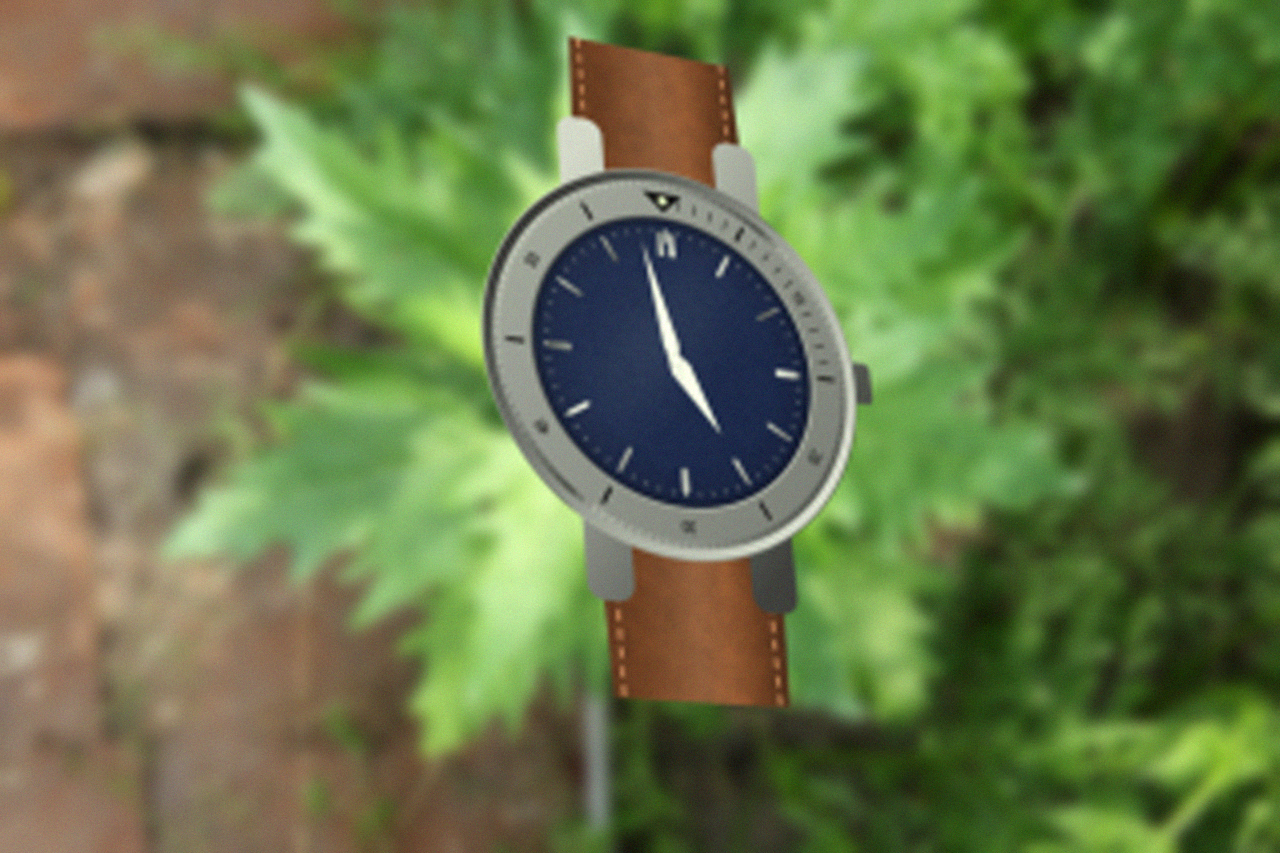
4:58
